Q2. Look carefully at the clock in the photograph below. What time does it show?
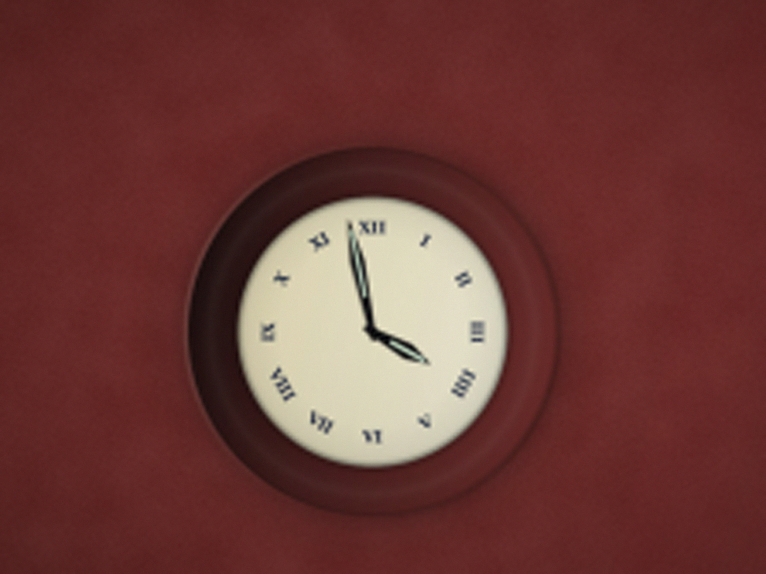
3:58
